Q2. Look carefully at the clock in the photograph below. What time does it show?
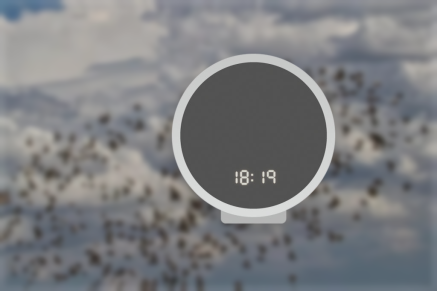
18:19
